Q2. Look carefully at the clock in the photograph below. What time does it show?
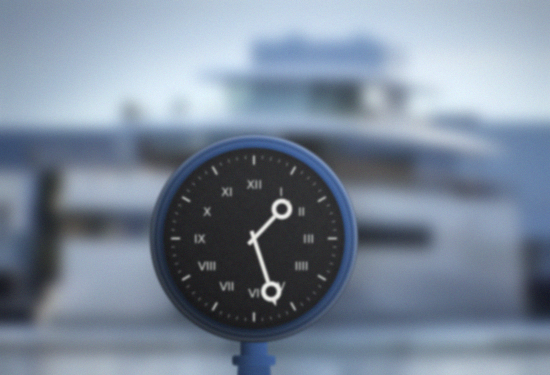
1:27
